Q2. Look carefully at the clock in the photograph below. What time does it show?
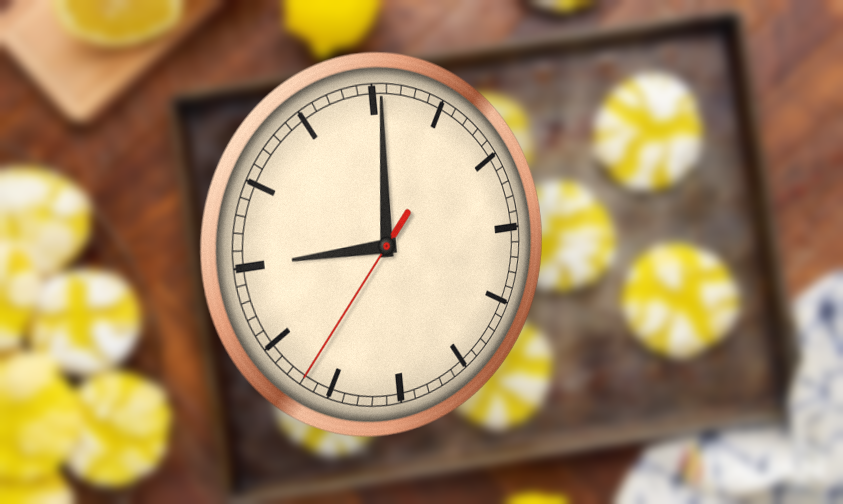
9:00:37
